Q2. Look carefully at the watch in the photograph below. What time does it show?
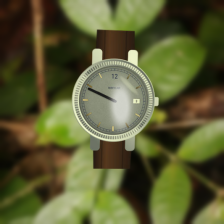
9:49
